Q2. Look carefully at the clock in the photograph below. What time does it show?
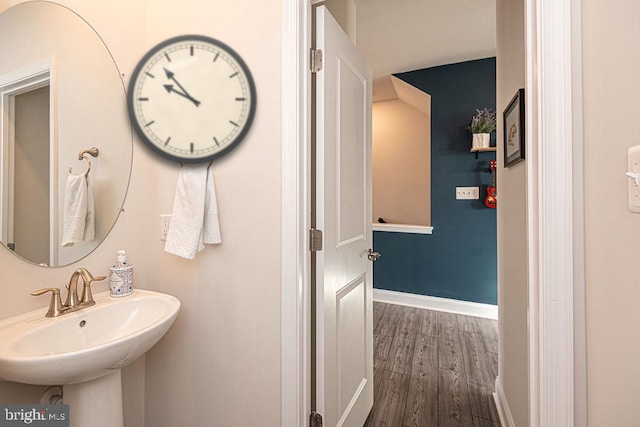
9:53
